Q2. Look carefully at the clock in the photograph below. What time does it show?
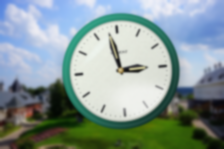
2:58
